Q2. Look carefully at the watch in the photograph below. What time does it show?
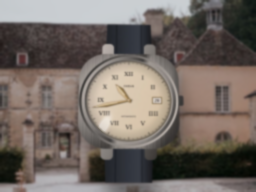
10:43
